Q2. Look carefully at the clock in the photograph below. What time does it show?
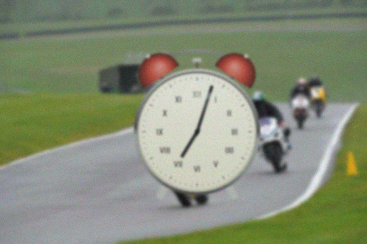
7:03
